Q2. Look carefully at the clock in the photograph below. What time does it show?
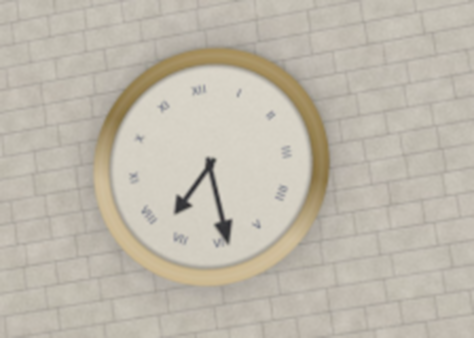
7:29
